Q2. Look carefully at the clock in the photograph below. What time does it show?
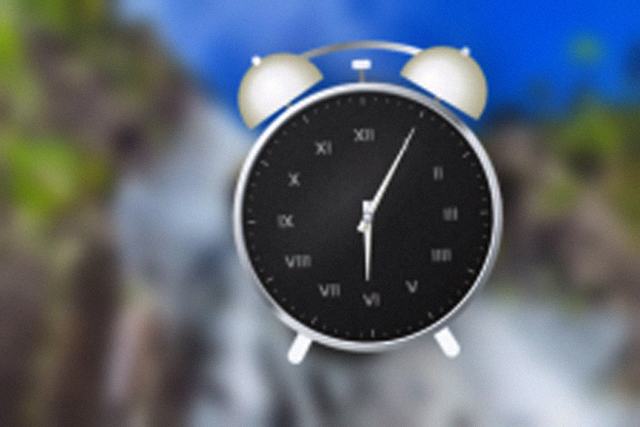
6:05
